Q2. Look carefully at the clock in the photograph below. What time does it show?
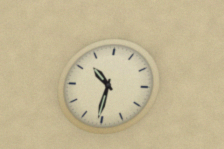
10:31
